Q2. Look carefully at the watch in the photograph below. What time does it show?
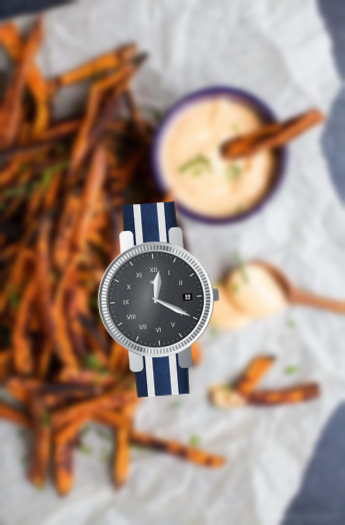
12:20
